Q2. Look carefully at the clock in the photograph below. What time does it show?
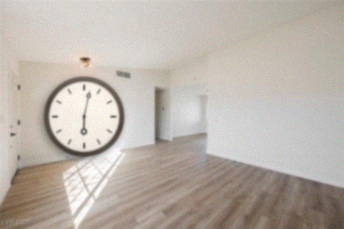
6:02
